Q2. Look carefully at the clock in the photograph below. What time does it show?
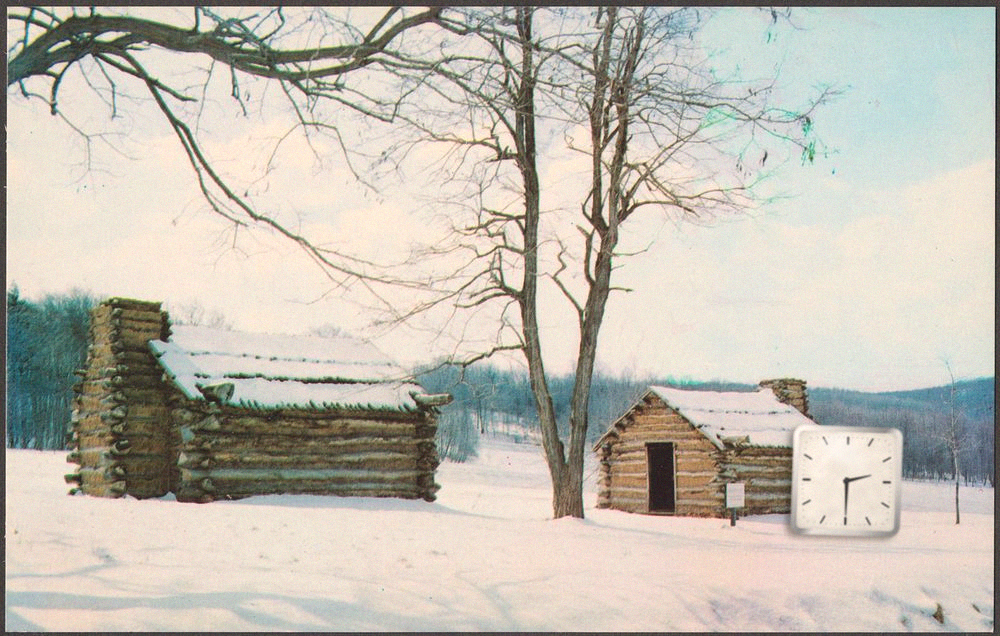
2:30
